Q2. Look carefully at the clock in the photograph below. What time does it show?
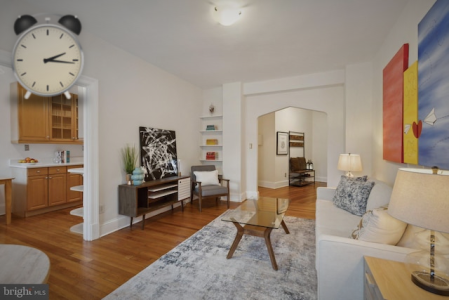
2:16
